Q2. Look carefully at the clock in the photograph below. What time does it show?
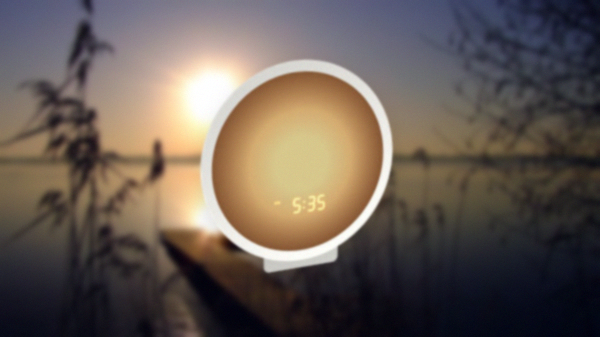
5:35
